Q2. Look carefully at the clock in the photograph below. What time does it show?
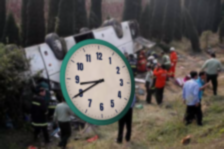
8:40
